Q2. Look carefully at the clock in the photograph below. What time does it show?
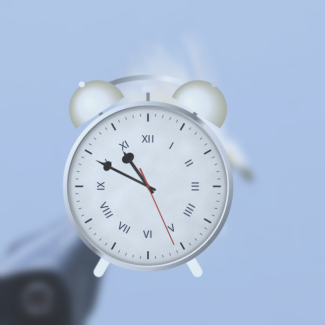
10:49:26
